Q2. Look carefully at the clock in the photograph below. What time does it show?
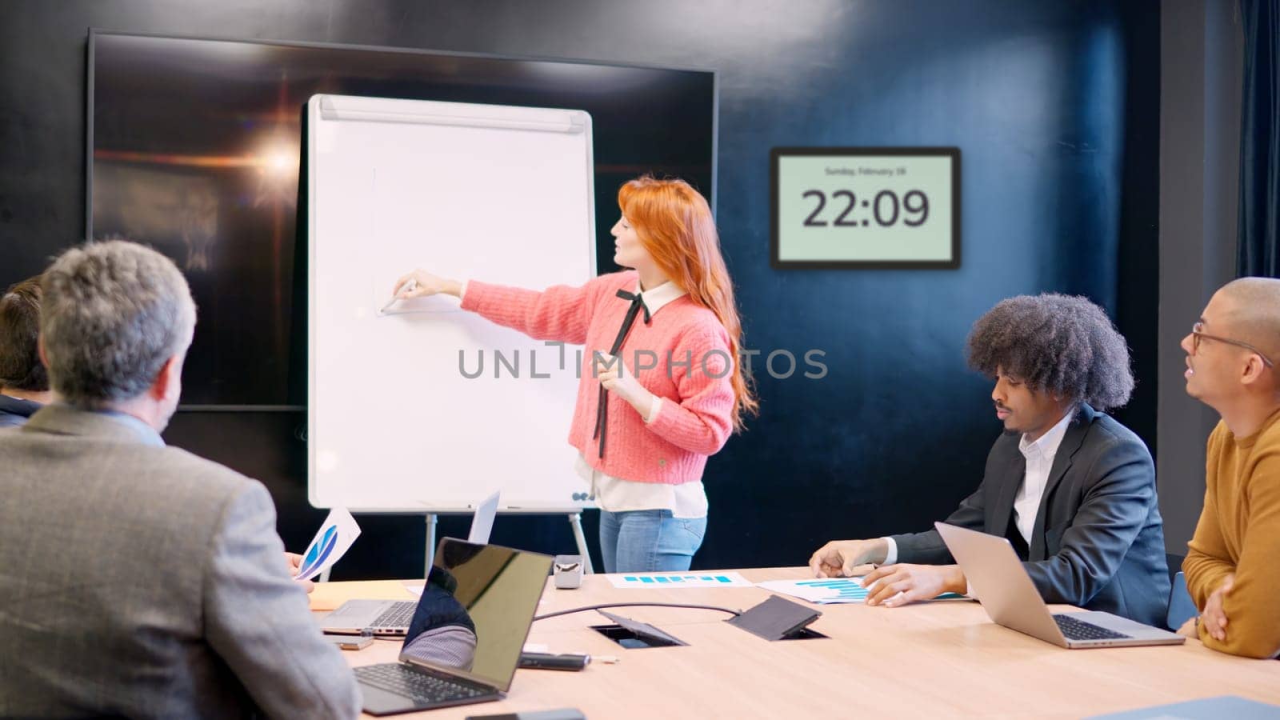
22:09
